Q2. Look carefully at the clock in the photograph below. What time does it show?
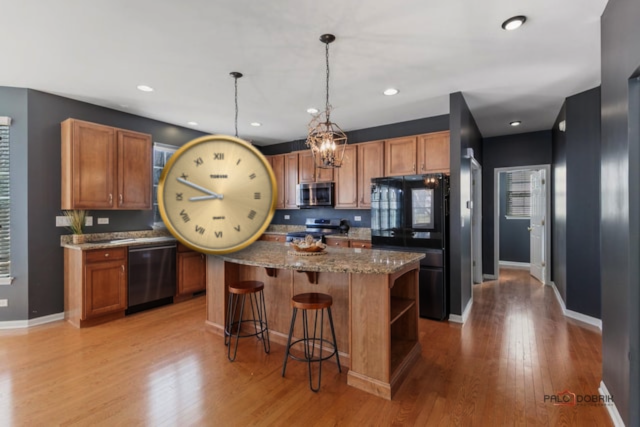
8:49
